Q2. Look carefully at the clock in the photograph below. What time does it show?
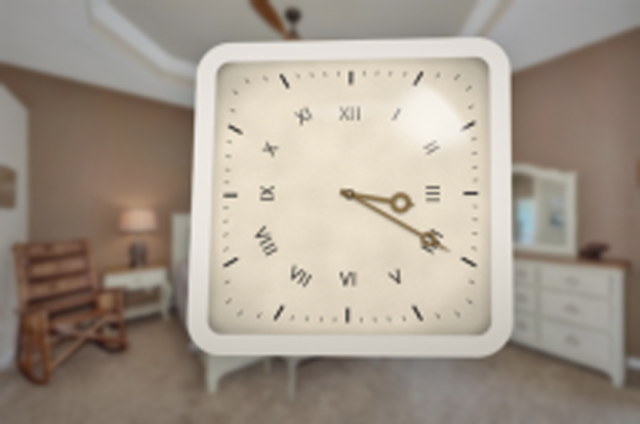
3:20
